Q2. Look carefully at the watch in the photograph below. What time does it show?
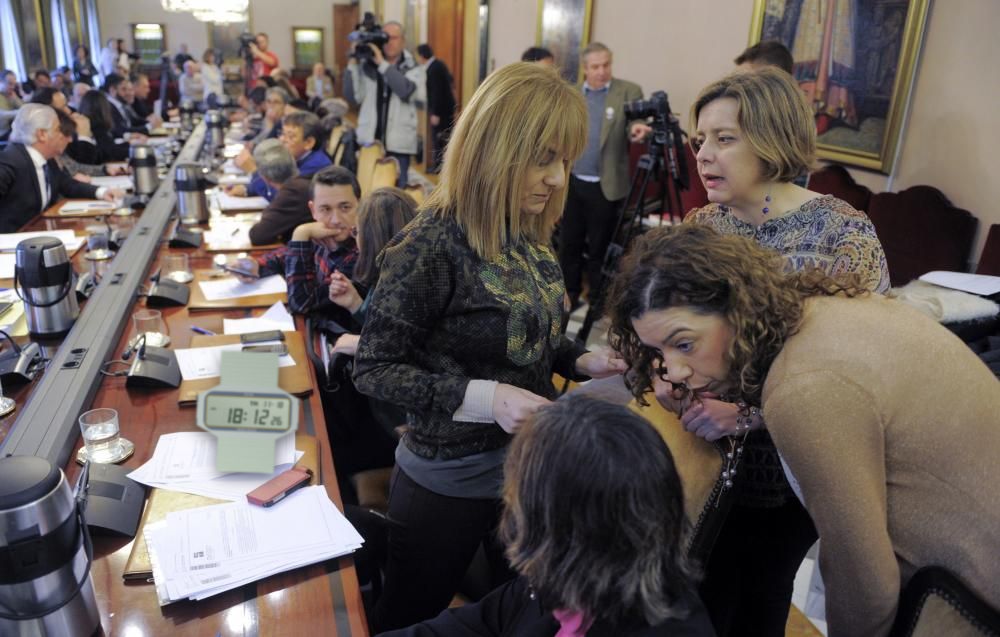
18:12
